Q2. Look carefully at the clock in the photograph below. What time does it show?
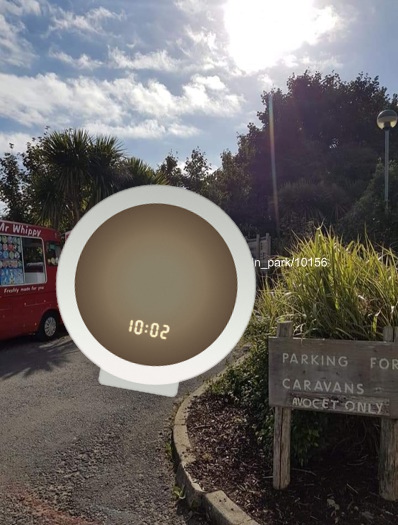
10:02
